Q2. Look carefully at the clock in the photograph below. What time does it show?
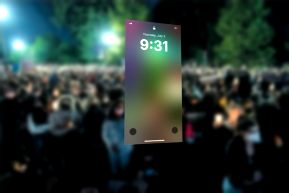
9:31
